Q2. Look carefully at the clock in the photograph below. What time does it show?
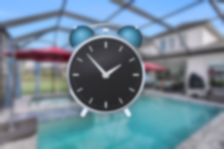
1:53
